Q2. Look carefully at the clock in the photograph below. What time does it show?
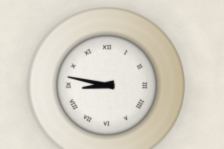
8:47
